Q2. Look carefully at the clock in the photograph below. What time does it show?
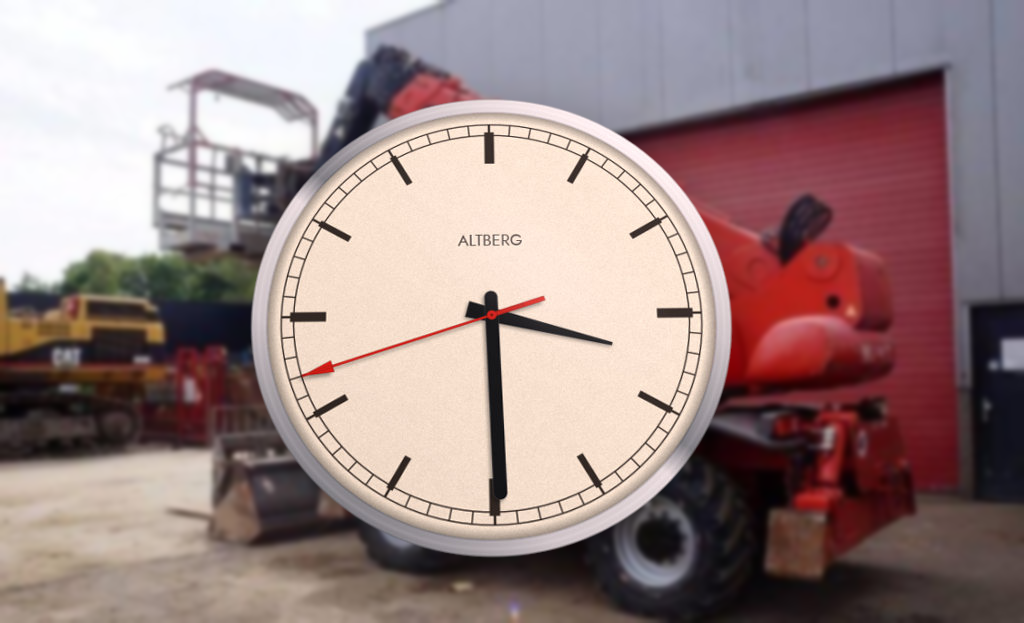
3:29:42
